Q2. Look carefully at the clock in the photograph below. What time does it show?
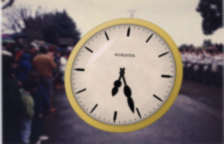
6:26
